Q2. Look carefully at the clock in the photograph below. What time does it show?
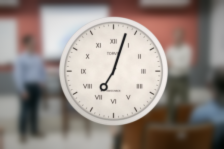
7:03
